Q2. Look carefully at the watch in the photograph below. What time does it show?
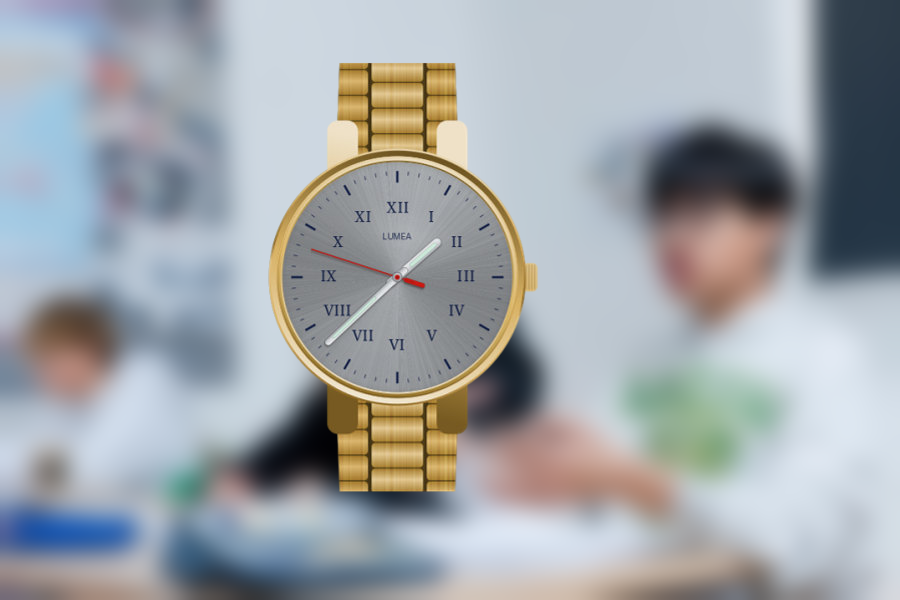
1:37:48
